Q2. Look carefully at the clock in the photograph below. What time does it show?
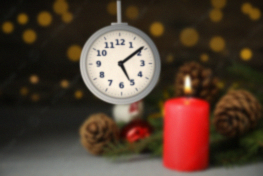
5:09
